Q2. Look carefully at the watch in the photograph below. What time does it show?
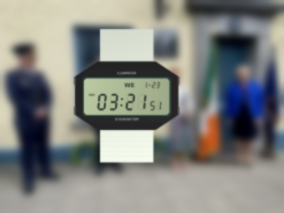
3:21:51
